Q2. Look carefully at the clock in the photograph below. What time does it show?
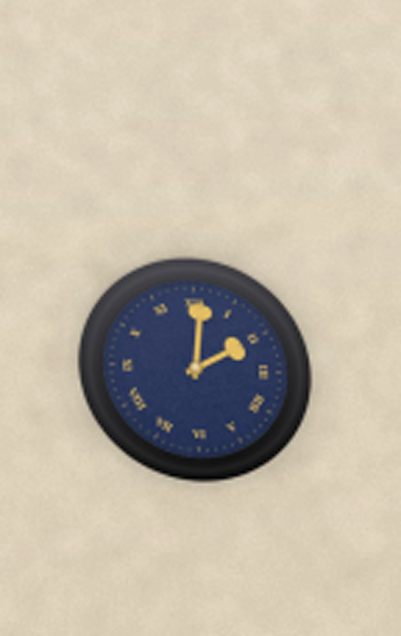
2:01
